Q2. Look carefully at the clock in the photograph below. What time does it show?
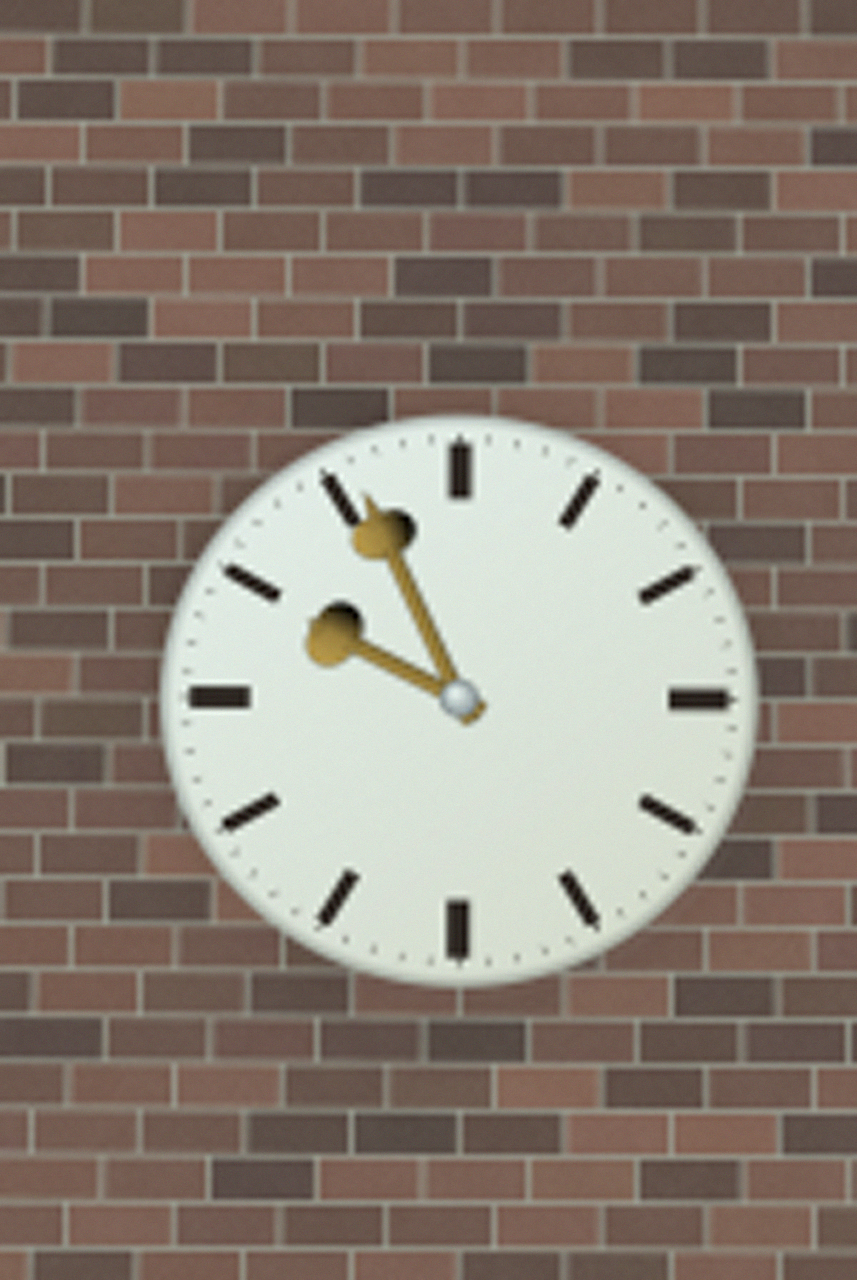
9:56
